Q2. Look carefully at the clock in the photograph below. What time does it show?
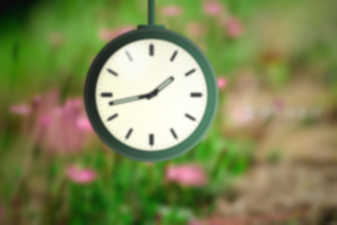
1:43
